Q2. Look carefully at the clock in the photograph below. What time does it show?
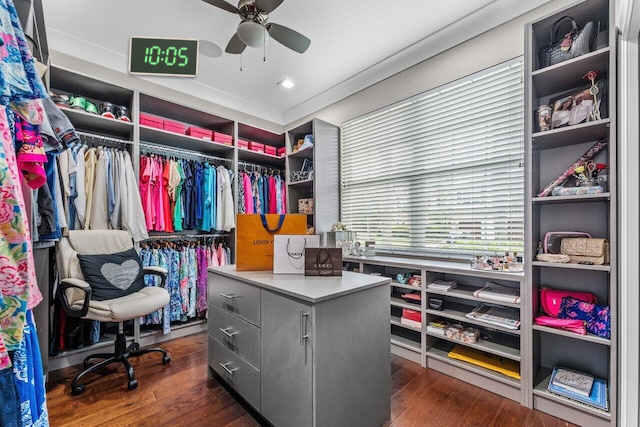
10:05
